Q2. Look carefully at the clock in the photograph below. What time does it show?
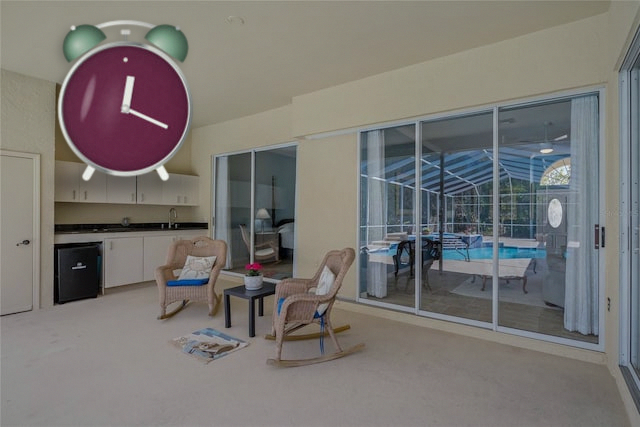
12:19
